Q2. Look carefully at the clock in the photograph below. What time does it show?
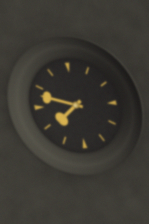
7:48
